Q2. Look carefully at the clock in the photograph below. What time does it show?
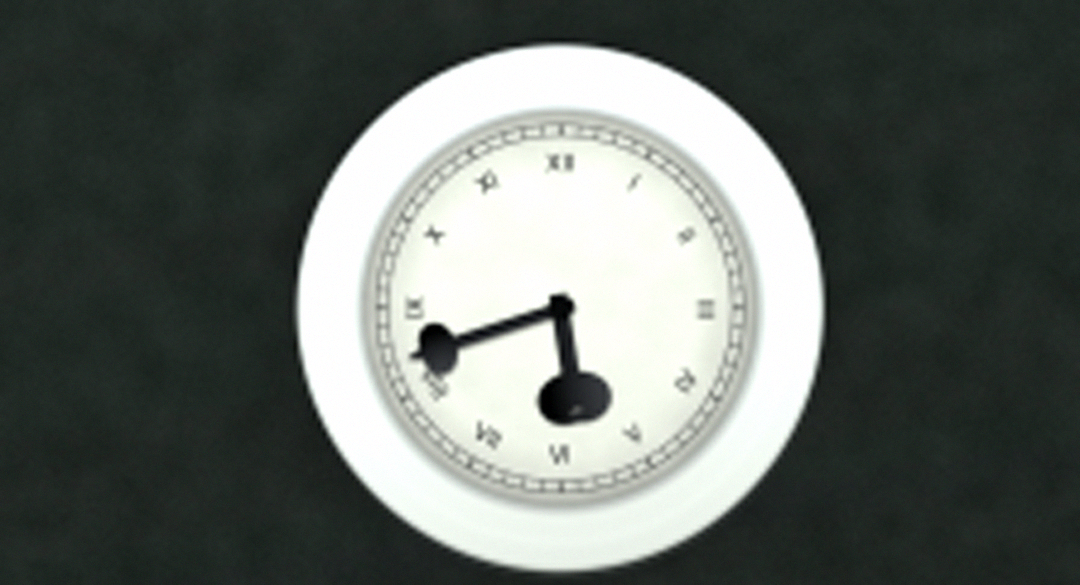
5:42
